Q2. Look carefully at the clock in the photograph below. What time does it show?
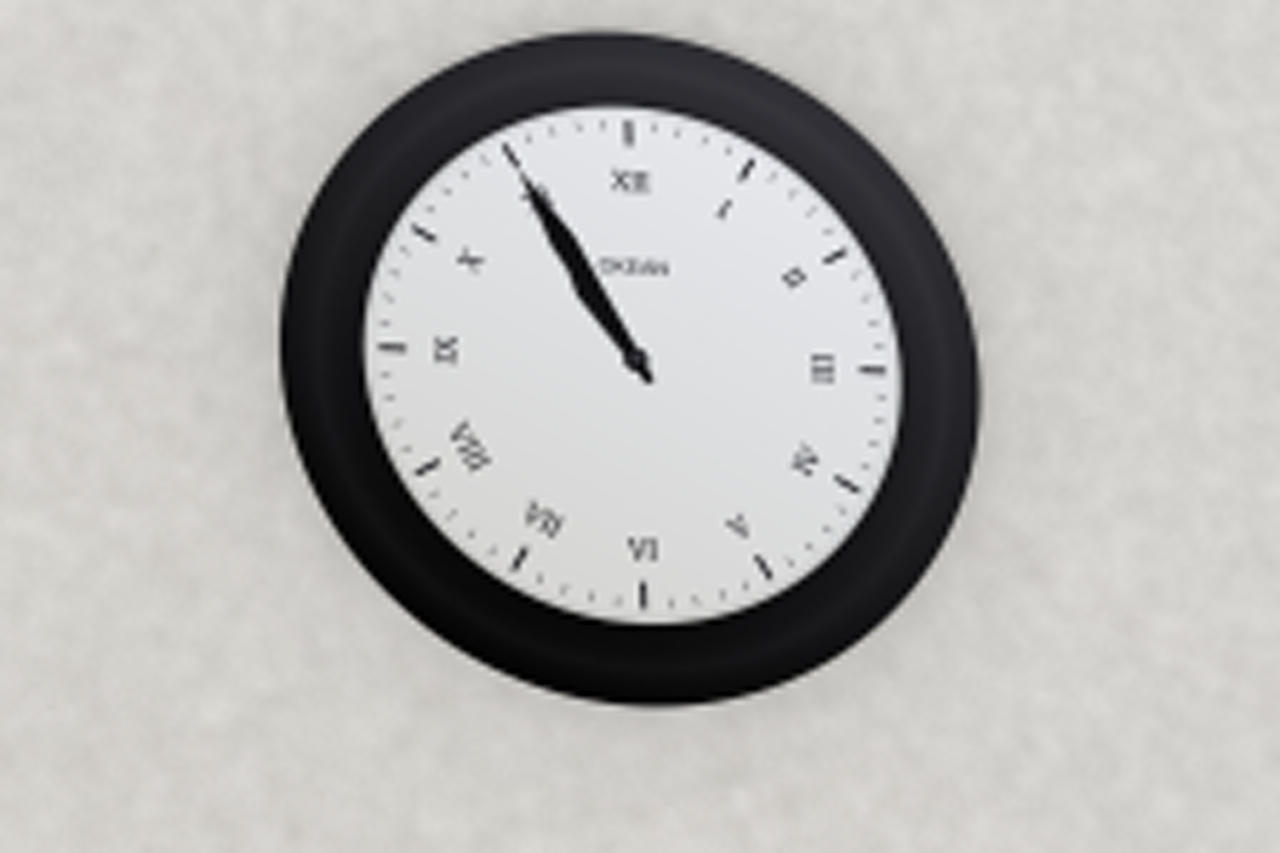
10:55
